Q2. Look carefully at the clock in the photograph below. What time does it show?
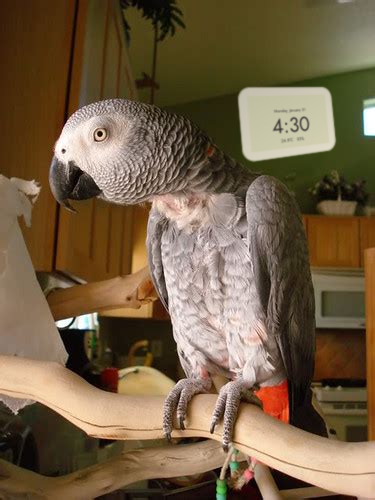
4:30
